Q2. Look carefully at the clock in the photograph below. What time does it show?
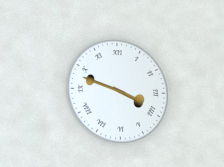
3:48
